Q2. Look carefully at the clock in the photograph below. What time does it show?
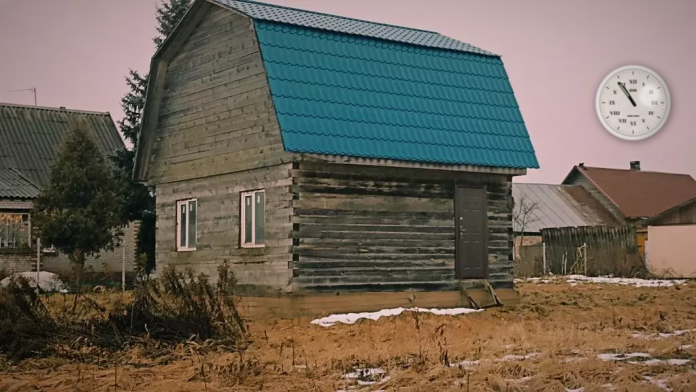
10:54
